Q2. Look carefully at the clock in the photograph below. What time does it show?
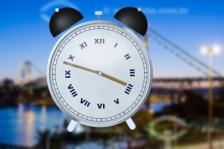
3:48
